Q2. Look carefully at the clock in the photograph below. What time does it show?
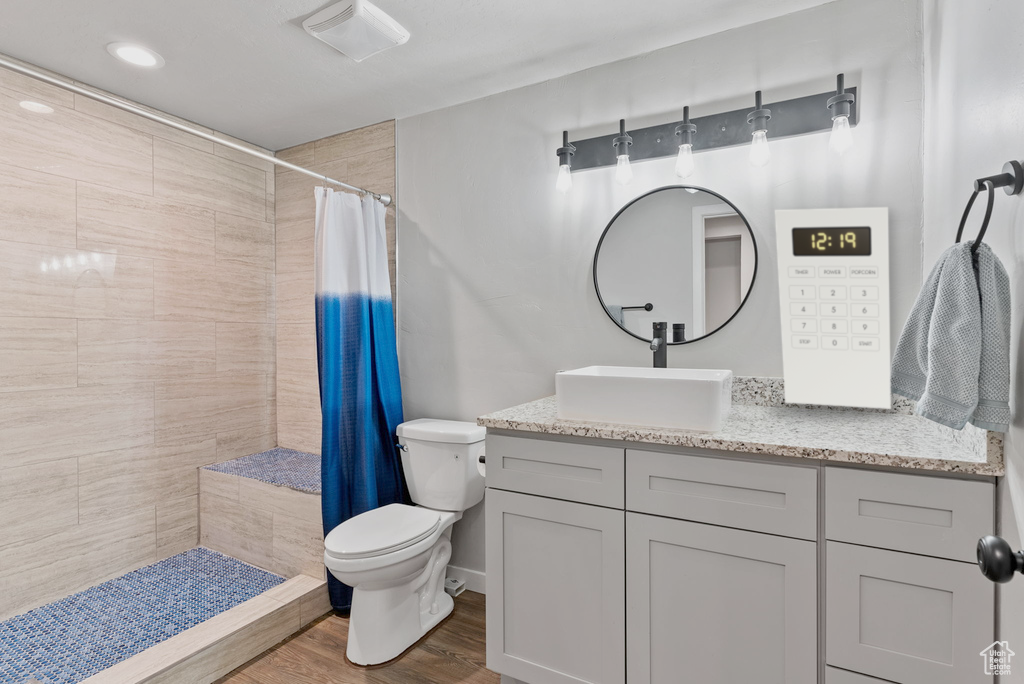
12:19
